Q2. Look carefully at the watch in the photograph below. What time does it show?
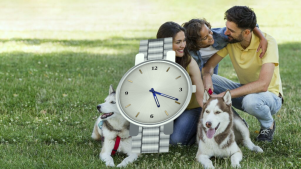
5:19
